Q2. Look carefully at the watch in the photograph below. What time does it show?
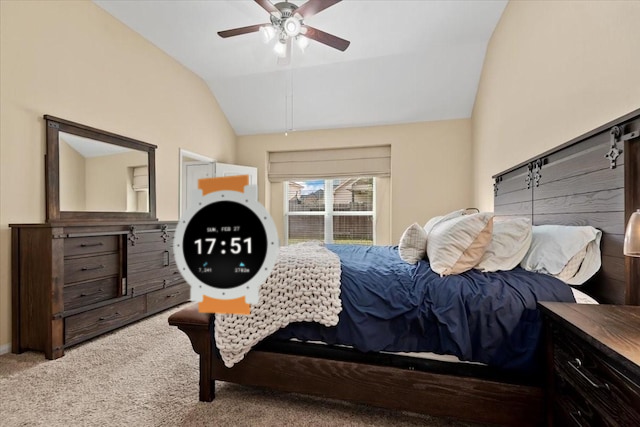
17:51
